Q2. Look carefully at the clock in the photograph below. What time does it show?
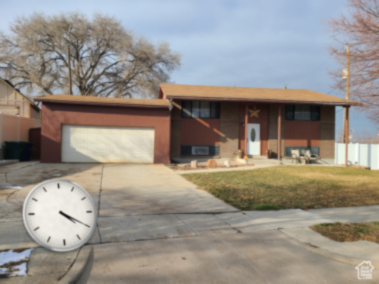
4:20
